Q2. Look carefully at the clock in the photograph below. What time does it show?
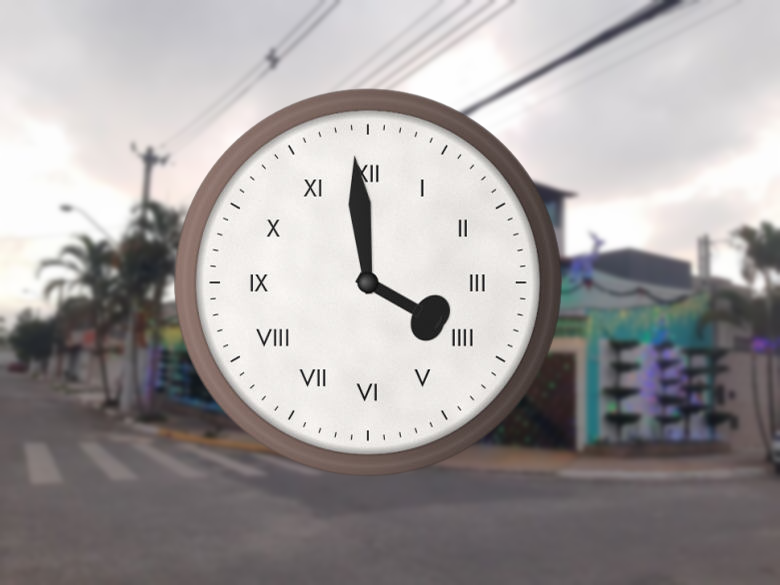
3:59
